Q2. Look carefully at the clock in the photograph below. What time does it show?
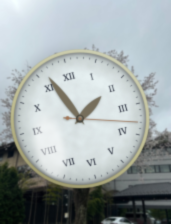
1:56:18
